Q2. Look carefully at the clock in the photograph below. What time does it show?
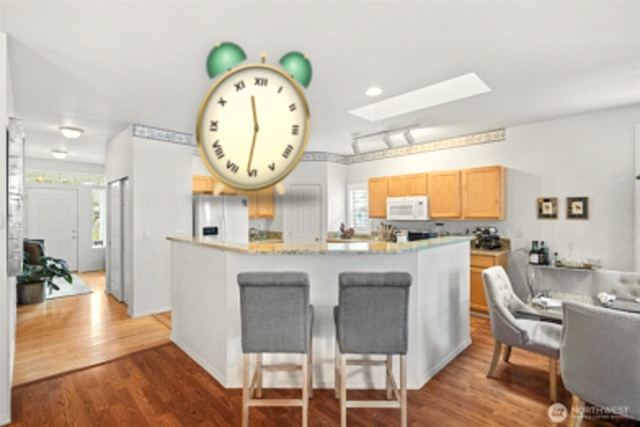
11:31
